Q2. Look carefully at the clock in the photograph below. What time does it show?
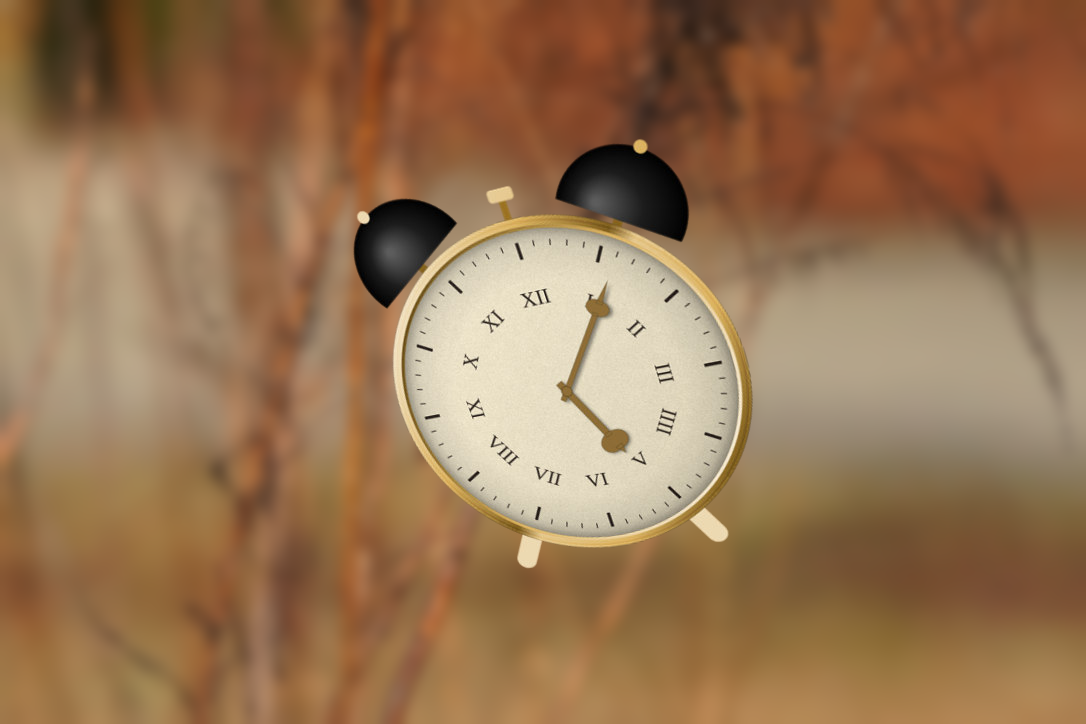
5:06
